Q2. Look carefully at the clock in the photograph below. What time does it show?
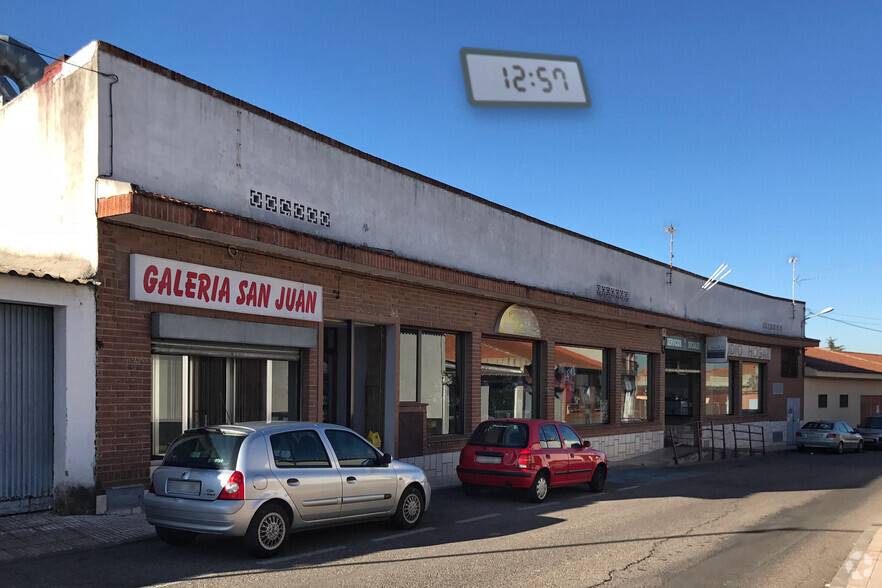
12:57
